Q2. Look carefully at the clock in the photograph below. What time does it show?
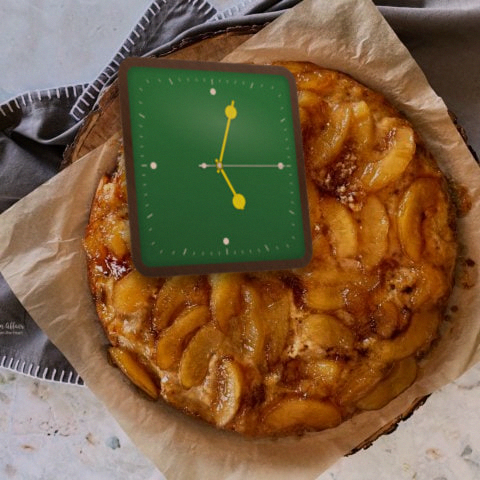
5:03:15
